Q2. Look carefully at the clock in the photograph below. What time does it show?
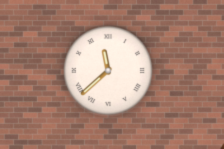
11:38
